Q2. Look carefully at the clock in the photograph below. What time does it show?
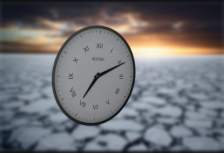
7:11
